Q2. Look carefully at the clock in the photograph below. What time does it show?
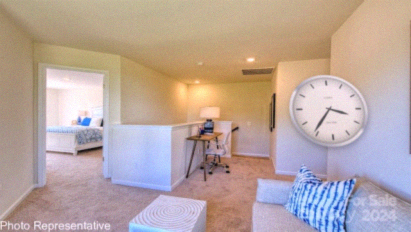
3:36
